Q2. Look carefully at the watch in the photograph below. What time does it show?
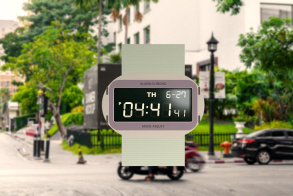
4:41:41
